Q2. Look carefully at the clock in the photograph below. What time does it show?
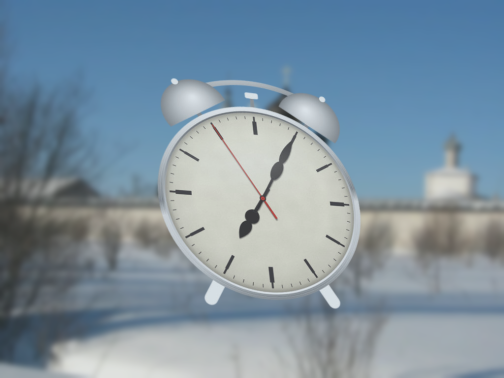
7:04:55
